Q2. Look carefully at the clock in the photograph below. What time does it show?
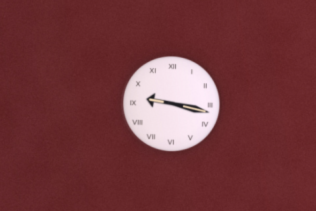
9:17
